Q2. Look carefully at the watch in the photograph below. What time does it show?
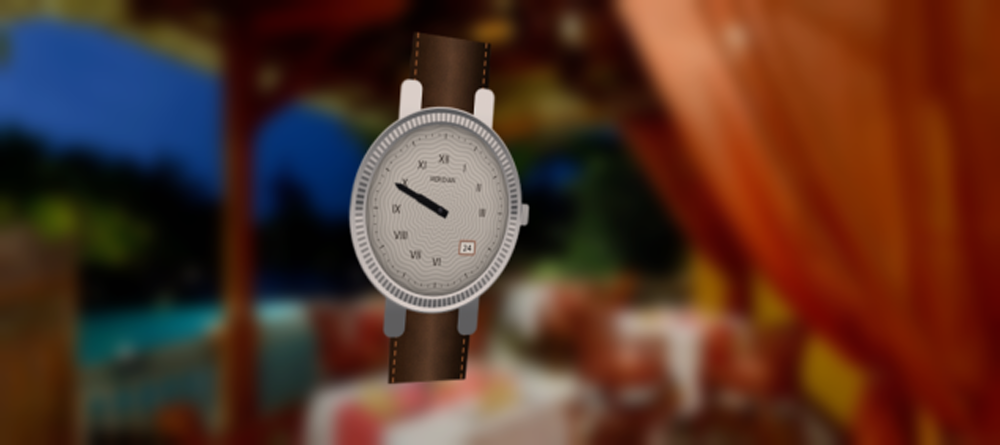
9:49
